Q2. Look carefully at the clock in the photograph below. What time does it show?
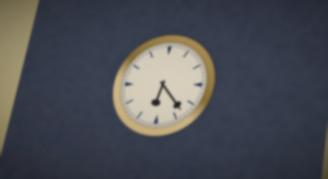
6:23
